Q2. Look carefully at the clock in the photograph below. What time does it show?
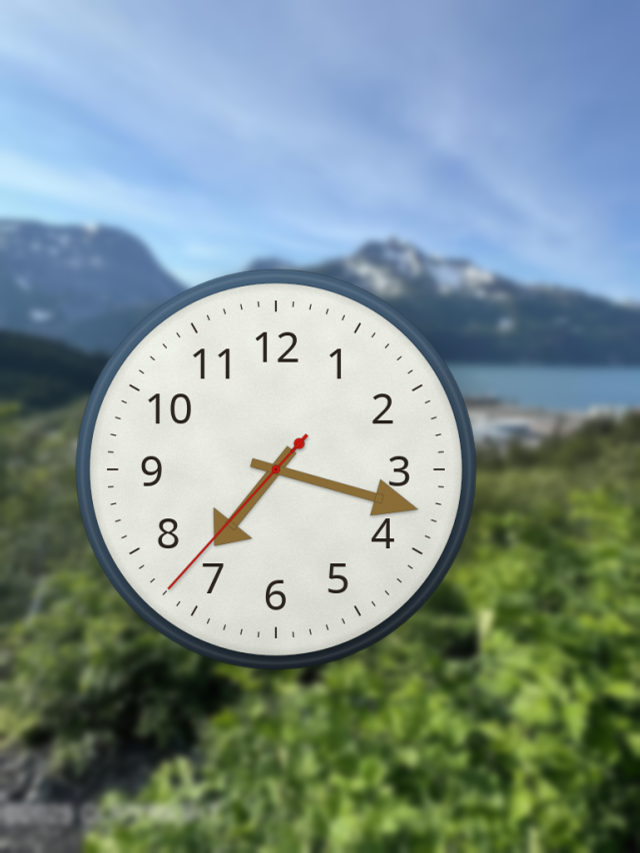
7:17:37
